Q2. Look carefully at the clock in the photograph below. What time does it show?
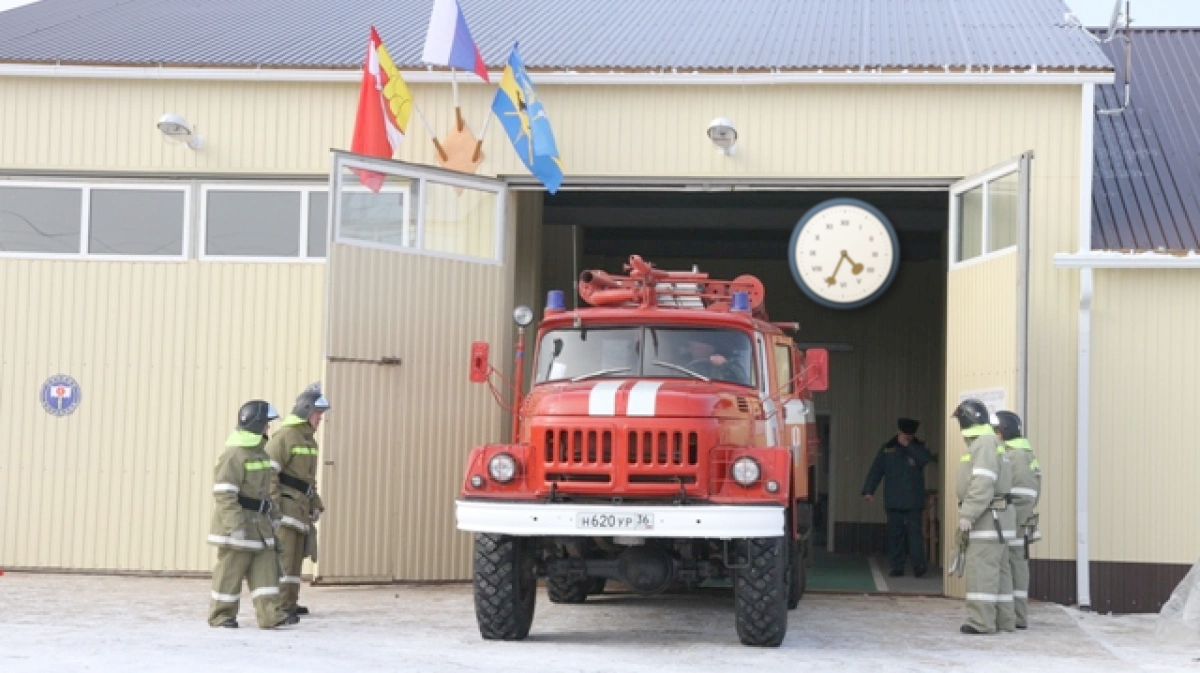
4:34
